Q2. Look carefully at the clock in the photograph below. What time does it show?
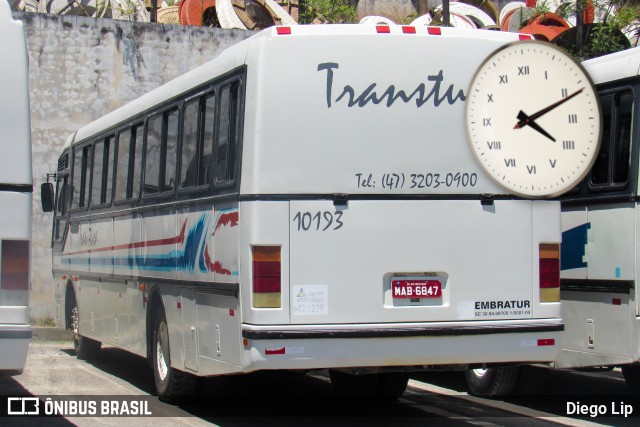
4:11:11
